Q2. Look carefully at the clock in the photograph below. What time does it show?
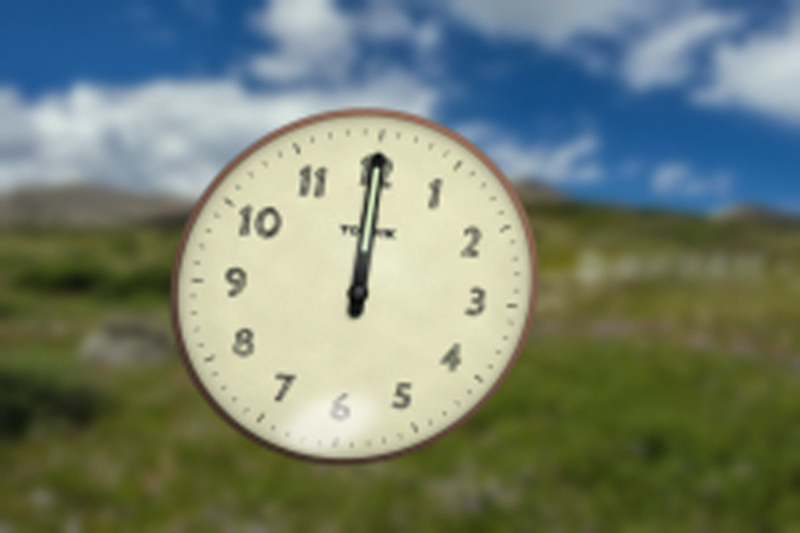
12:00
